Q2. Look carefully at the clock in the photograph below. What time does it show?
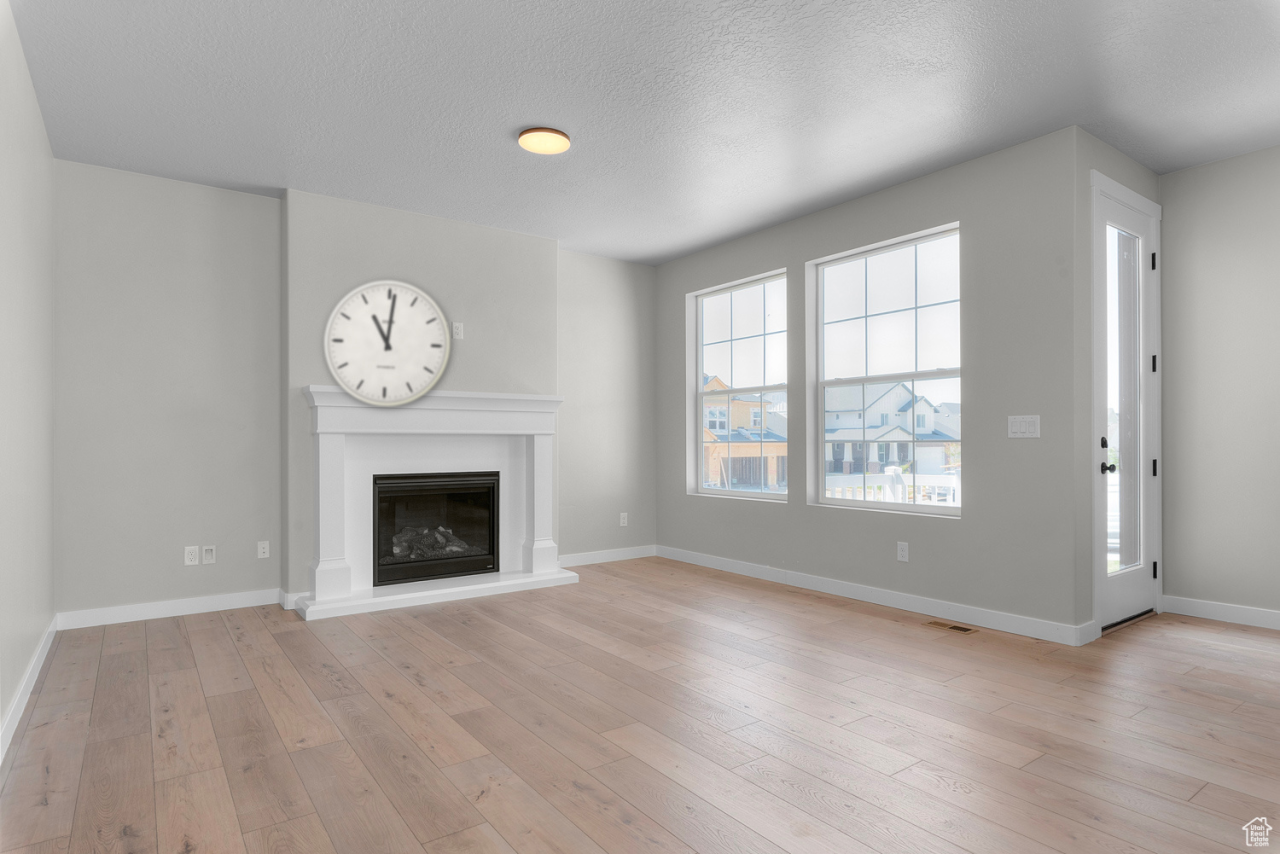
11:01
